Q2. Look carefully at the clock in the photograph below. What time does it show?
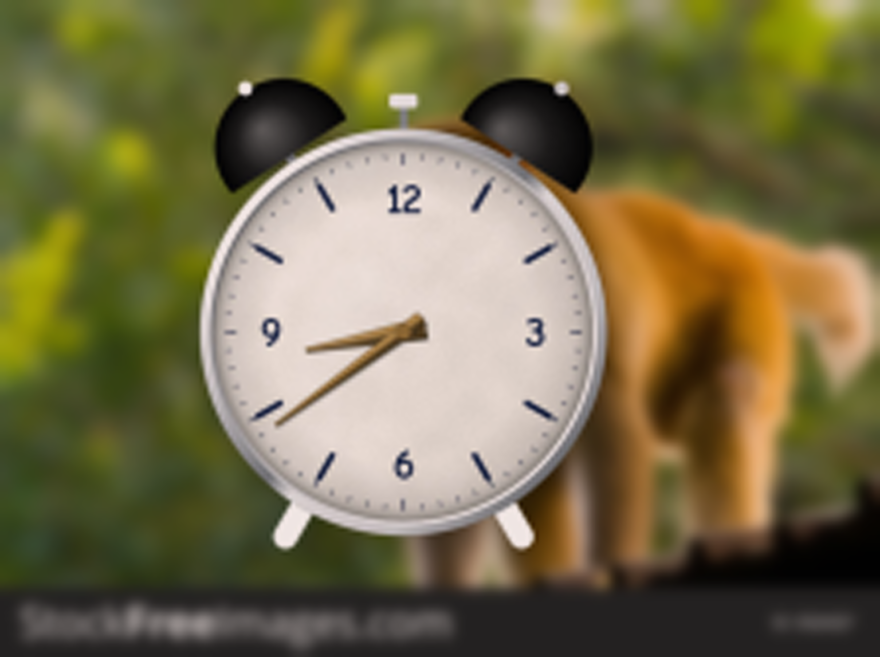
8:39
